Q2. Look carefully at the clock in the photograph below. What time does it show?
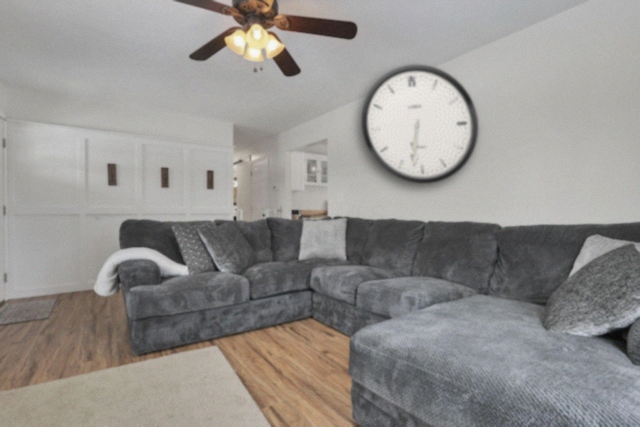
6:32
